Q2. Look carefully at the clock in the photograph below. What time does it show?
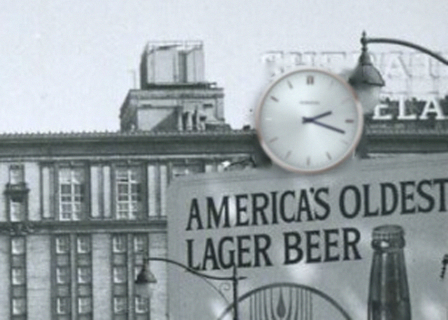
2:18
